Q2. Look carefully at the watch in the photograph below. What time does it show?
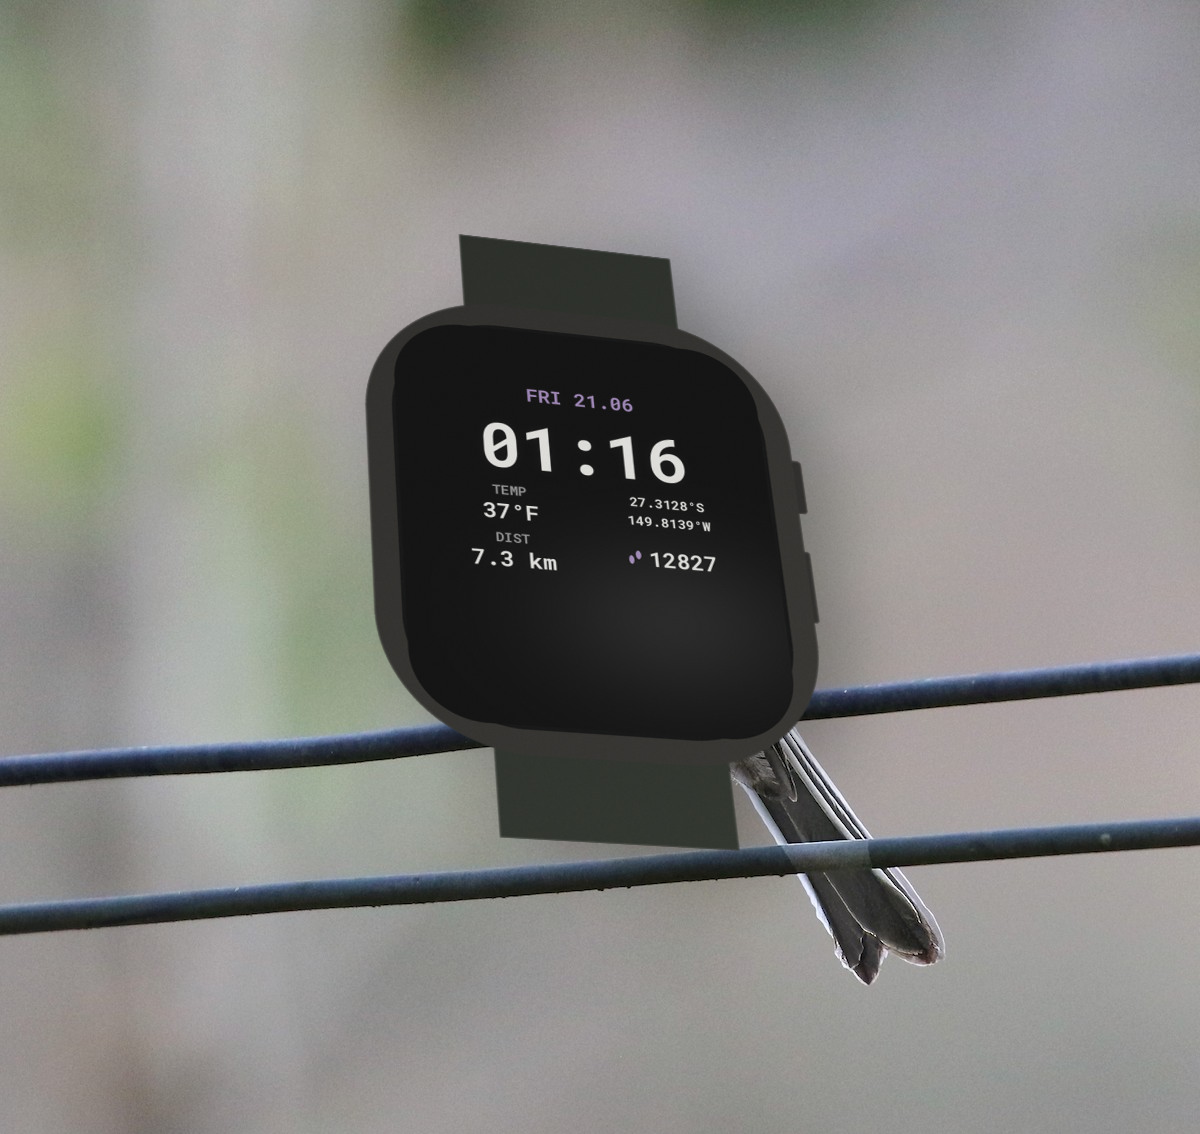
1:16
